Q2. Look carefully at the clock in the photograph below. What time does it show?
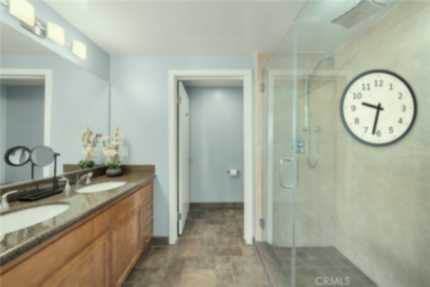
9:32
